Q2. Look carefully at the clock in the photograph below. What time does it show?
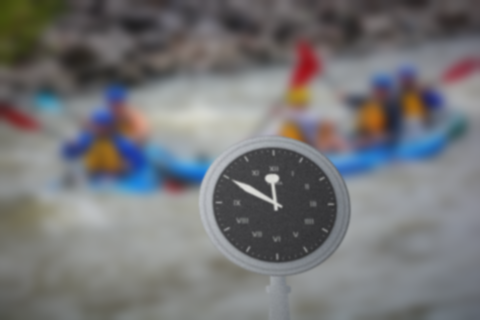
11:50
